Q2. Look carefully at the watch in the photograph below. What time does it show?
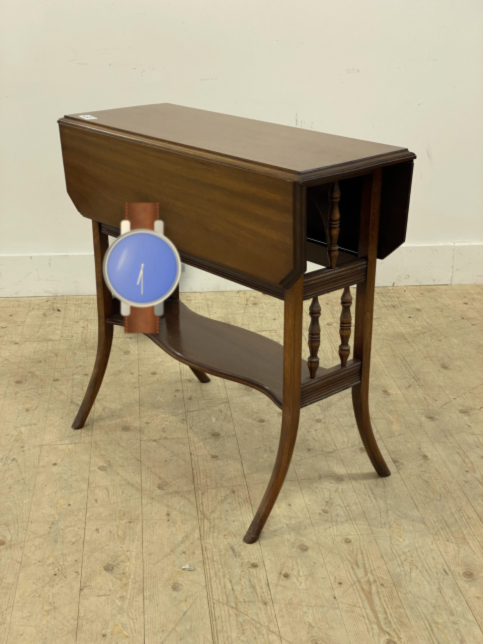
6:30
